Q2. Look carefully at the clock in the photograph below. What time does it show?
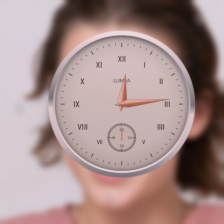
12:14
